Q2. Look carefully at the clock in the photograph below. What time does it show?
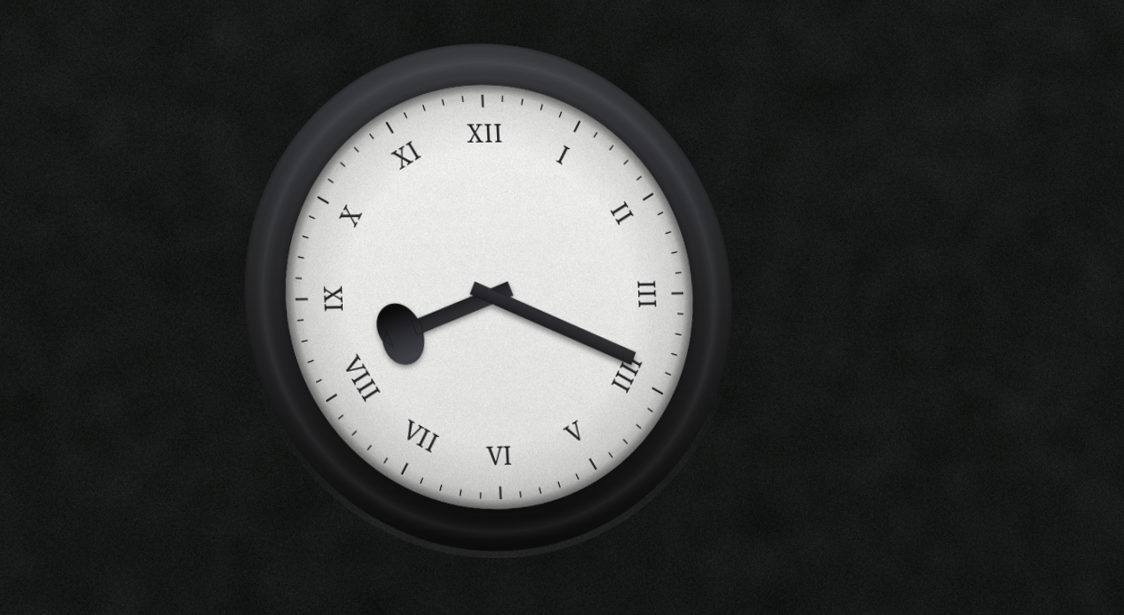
8:19
